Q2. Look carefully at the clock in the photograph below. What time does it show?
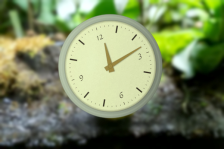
12:13
